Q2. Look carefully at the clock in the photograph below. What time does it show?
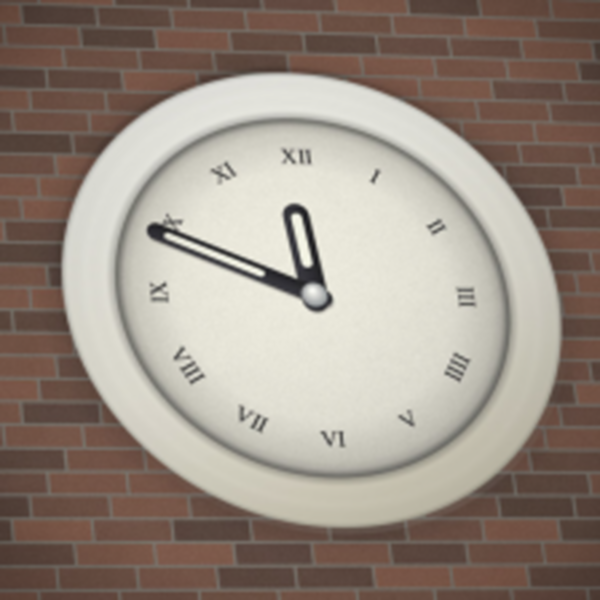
11:49
